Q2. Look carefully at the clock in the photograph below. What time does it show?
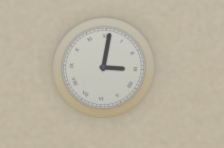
3:01
